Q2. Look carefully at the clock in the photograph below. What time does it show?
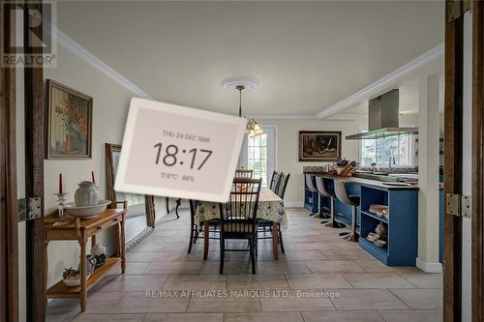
18:17
